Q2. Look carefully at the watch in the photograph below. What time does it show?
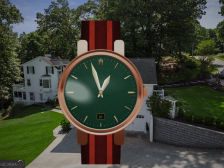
12:57
